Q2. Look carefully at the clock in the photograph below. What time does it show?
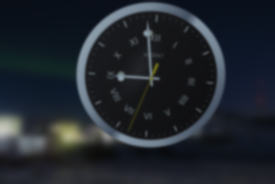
8:58:33
